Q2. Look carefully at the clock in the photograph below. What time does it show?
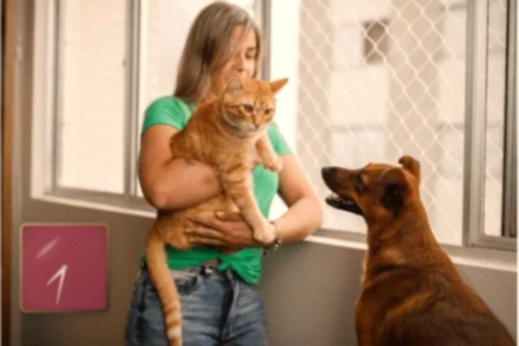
7:32
